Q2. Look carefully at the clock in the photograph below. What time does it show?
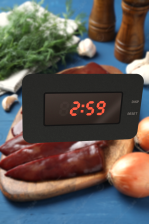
2:59
